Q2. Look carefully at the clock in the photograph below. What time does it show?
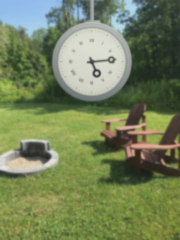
5:14
